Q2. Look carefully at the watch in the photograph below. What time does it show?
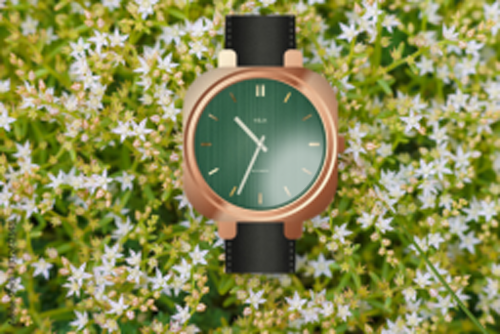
10:34
